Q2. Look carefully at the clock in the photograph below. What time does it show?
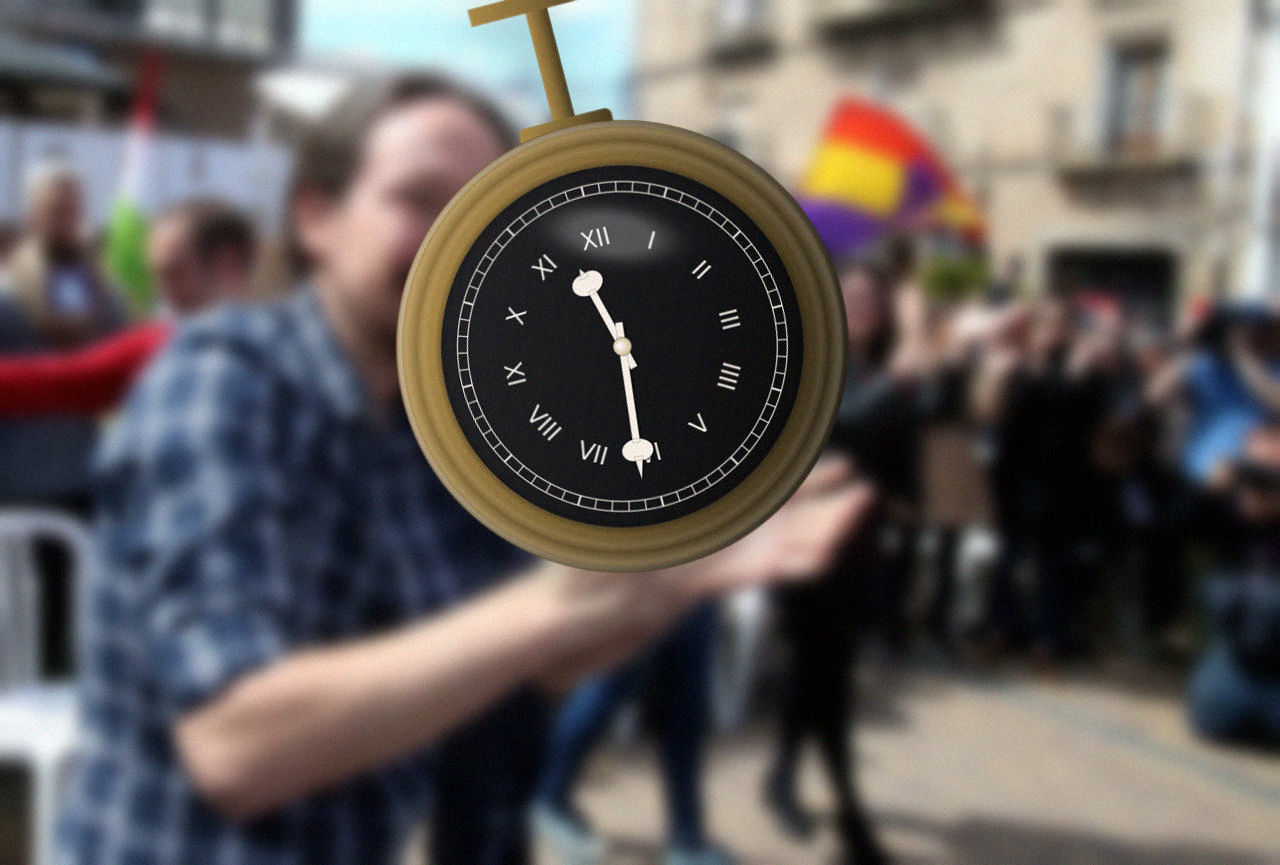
11:31
